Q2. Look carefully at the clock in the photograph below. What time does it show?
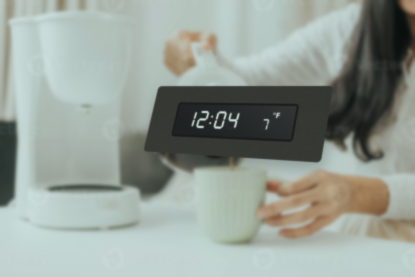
12:04
